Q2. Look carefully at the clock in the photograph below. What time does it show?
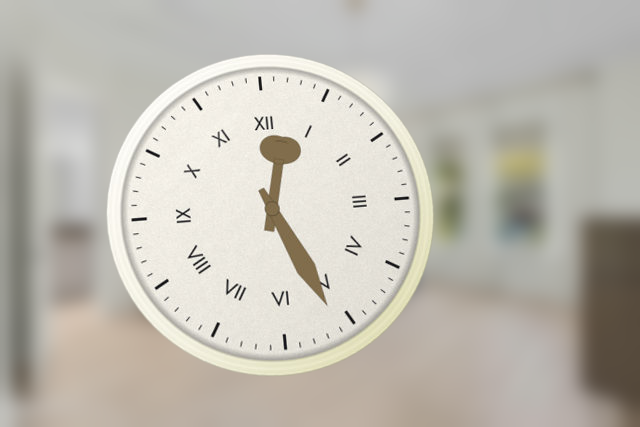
12:26
